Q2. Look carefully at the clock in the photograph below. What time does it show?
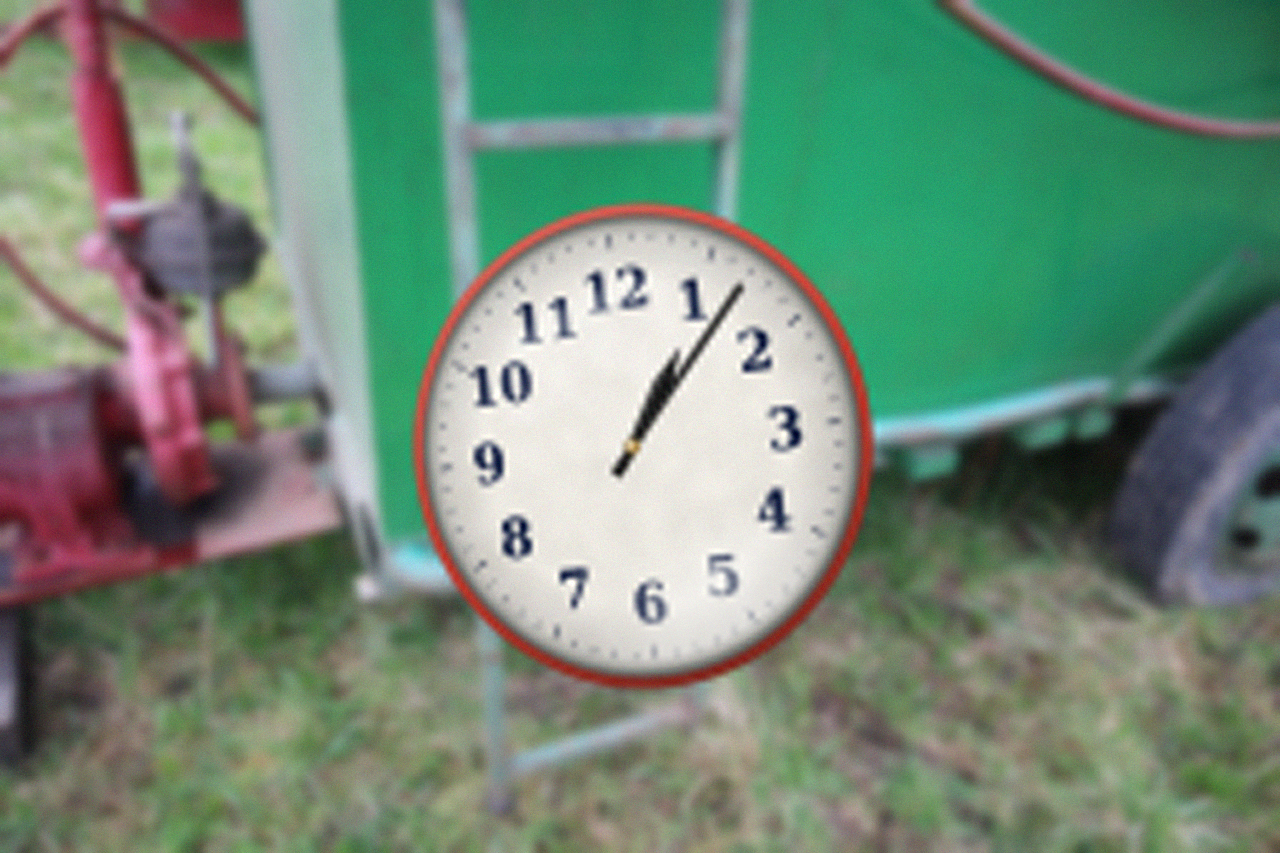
1:07
